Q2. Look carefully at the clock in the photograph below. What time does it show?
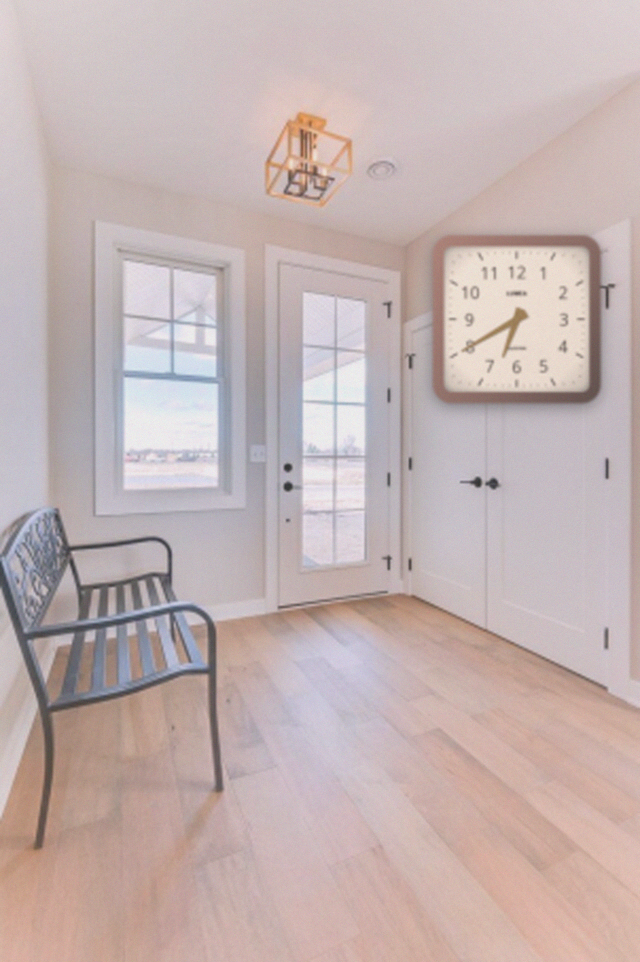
6:40
